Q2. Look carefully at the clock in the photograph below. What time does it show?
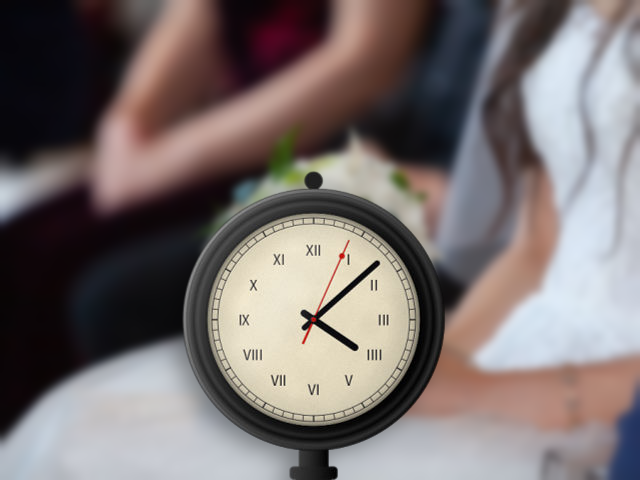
4:08:04
